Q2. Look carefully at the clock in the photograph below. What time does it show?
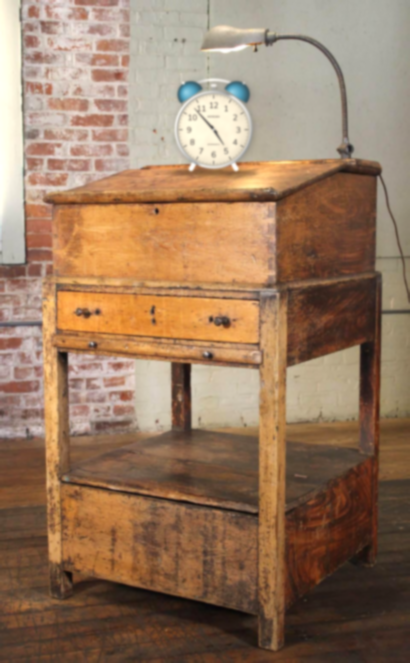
4:53
